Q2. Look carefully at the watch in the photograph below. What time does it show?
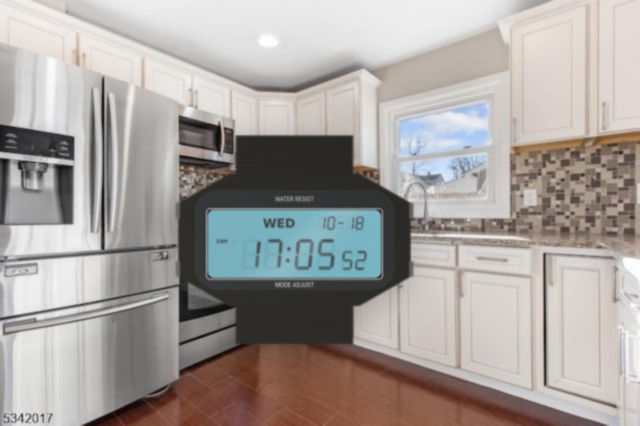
17:05:52
